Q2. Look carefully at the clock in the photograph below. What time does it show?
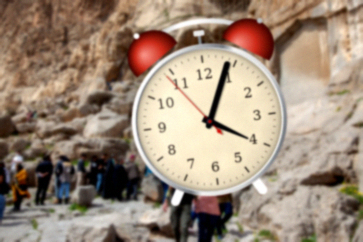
4:03:54
